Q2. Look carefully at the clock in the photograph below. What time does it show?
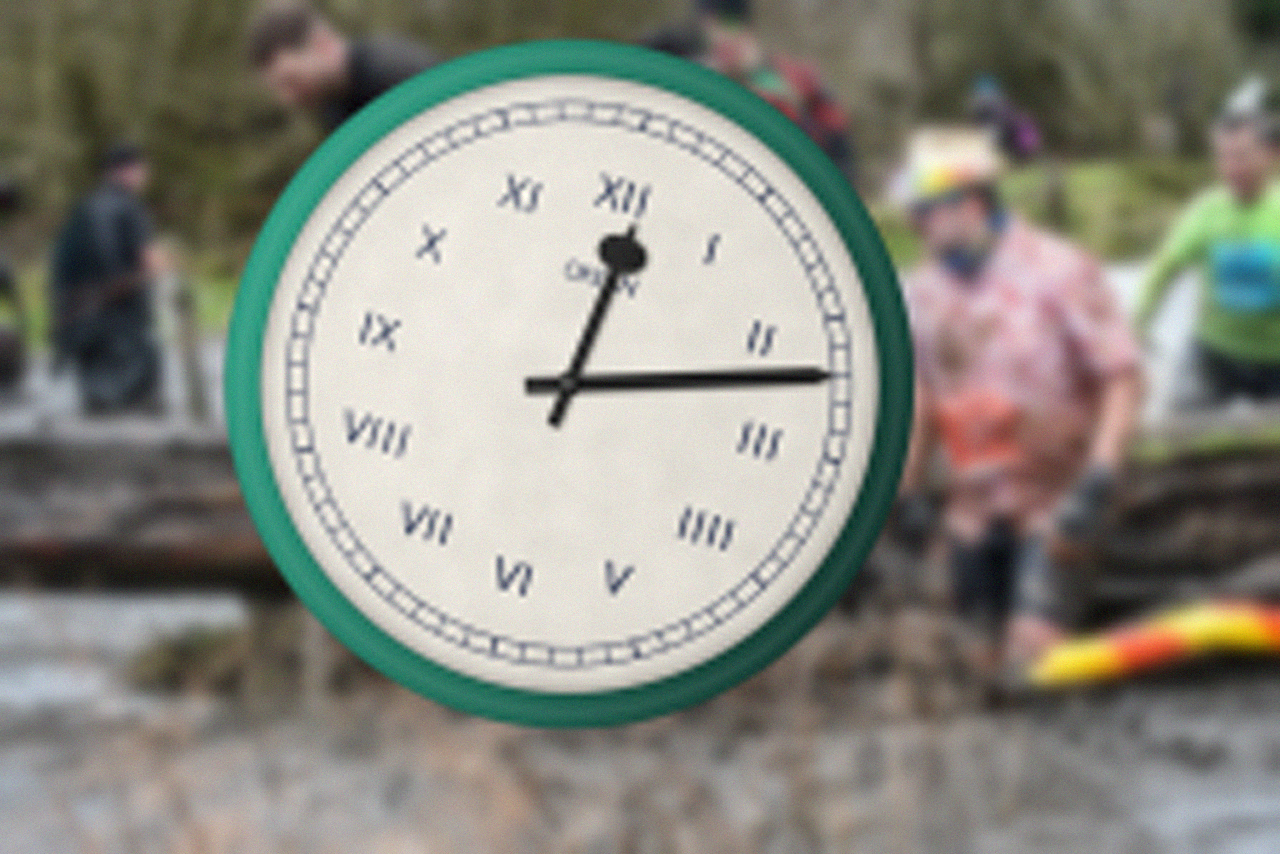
12:12
